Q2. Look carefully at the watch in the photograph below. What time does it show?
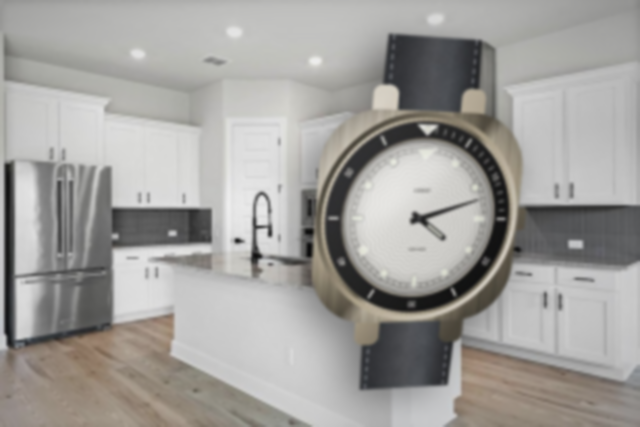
4:12
